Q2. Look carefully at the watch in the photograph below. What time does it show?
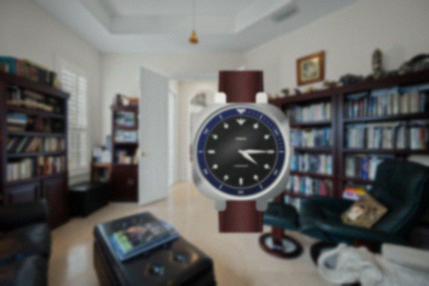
4:15
